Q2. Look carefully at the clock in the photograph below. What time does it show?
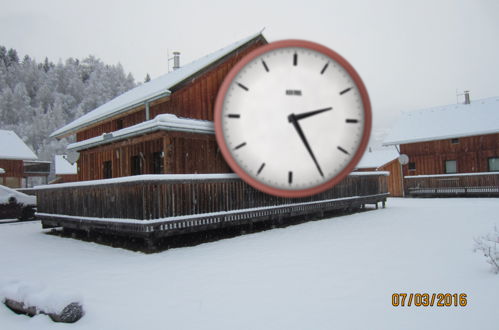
2:25
